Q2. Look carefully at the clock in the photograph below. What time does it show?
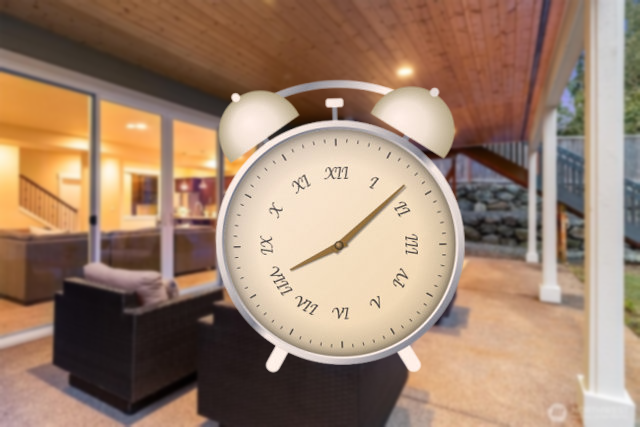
8:08
